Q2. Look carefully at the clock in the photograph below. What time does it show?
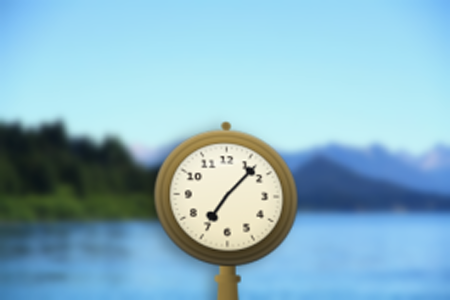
7:07
